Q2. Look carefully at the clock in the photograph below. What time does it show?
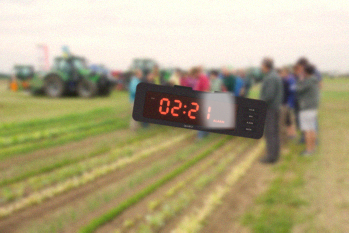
2:21
